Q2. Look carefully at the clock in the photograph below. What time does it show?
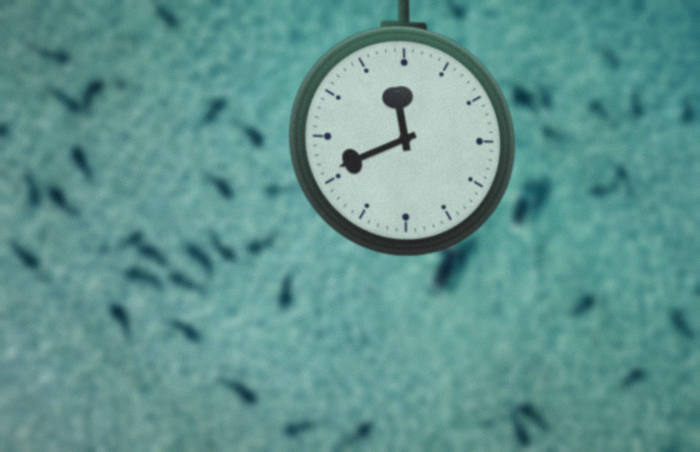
11:41
